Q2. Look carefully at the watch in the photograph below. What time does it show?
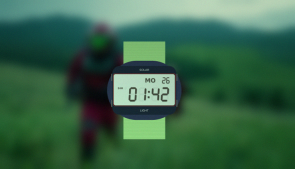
1:42
